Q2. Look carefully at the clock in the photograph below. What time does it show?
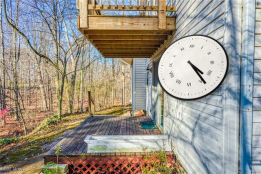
4:24
